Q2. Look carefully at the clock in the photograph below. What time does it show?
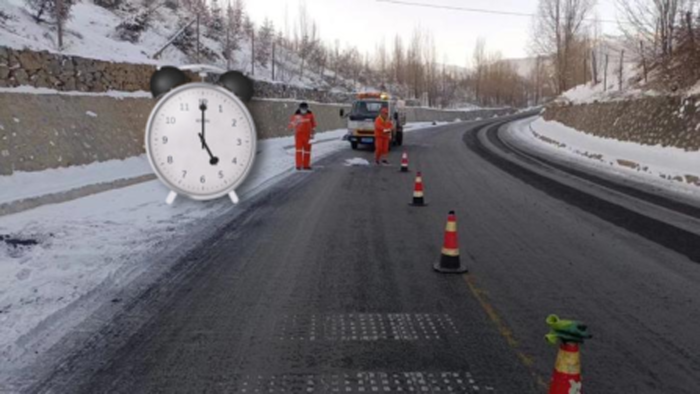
5:00
